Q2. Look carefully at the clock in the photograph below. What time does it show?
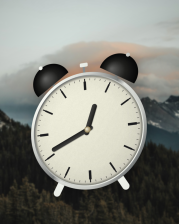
12:41
